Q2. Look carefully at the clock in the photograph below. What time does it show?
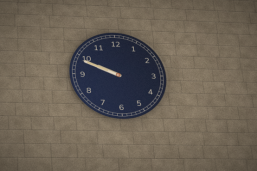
9:49
